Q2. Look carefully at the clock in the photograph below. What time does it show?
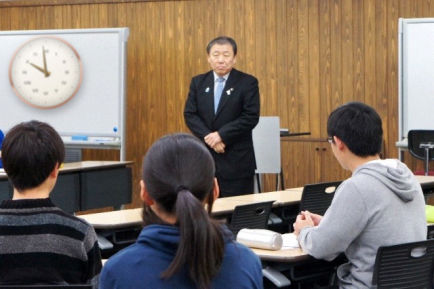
9:59
